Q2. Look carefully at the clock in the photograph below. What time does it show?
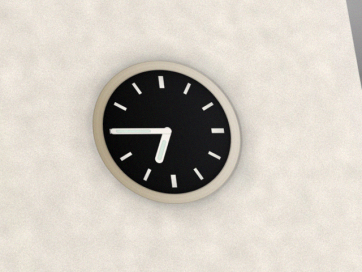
6:45
